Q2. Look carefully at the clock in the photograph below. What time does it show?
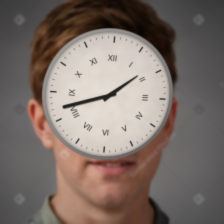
1:42
